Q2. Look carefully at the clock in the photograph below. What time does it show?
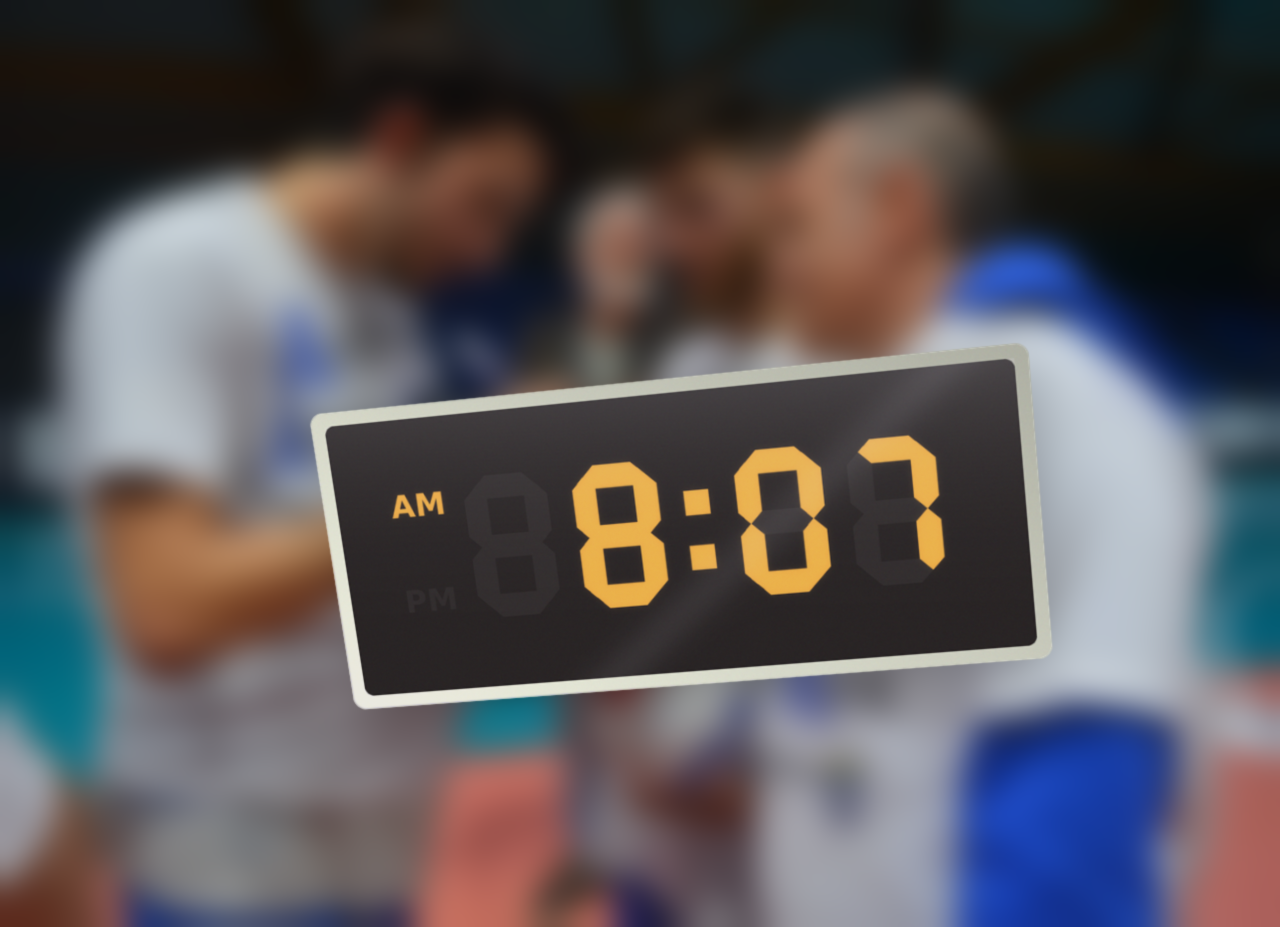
8:07
